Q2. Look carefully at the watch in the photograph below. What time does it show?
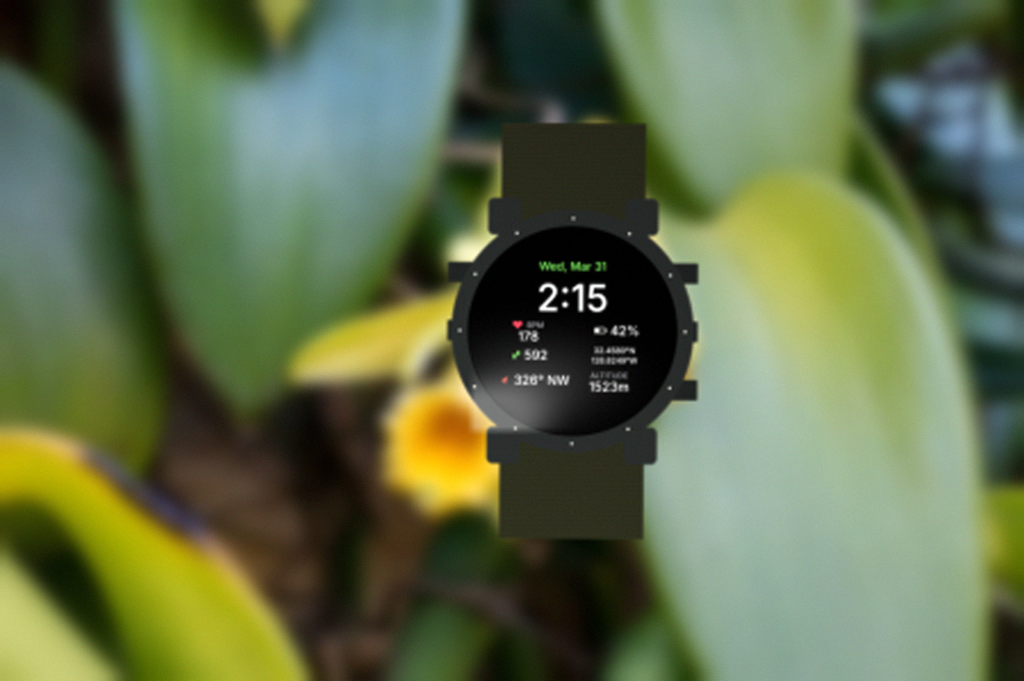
2:15
